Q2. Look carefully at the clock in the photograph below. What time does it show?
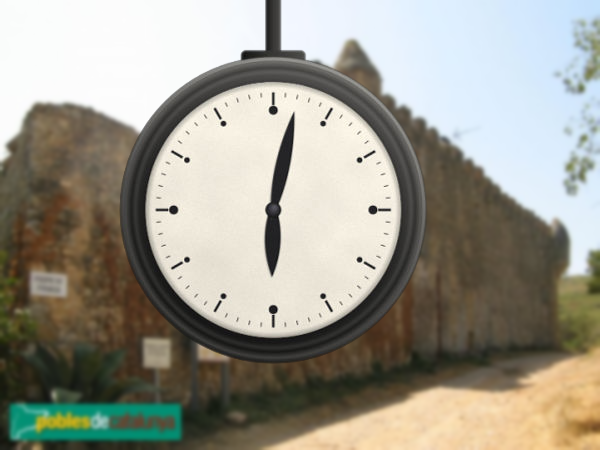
6:02
